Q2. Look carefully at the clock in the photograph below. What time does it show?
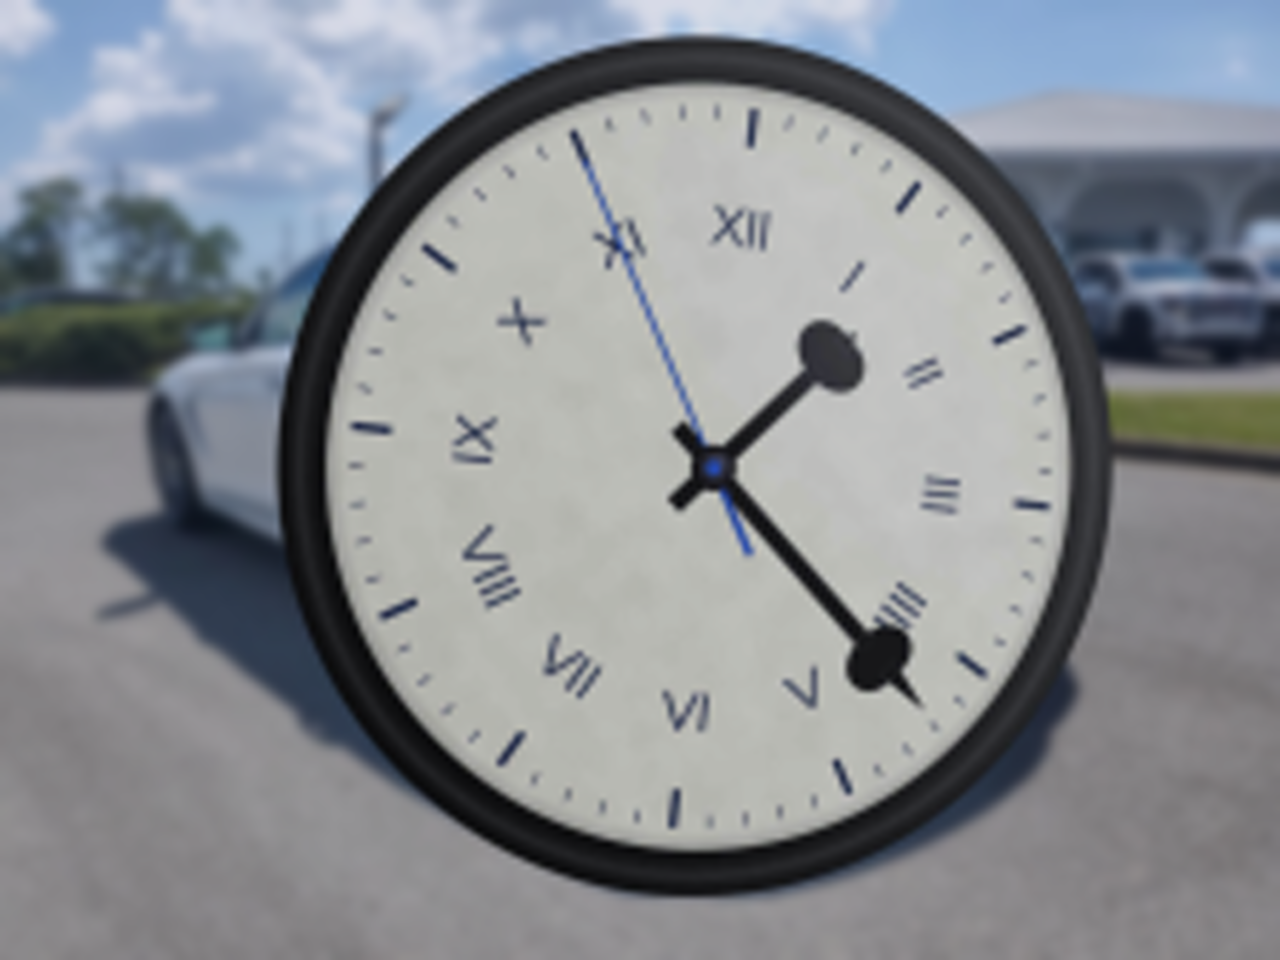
1:21:55
